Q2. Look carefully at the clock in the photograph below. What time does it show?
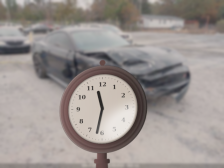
11:32
